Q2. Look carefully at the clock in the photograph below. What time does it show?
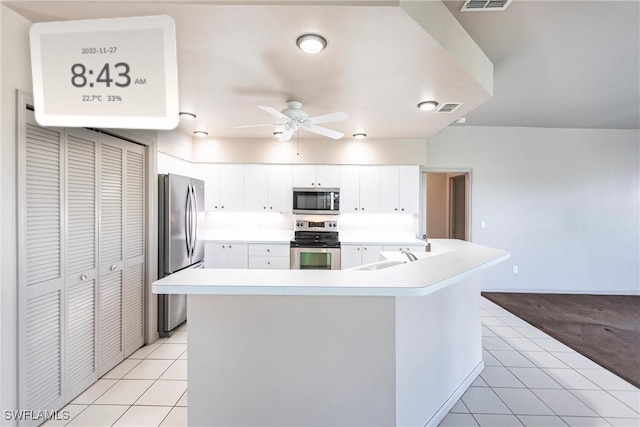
8:43
